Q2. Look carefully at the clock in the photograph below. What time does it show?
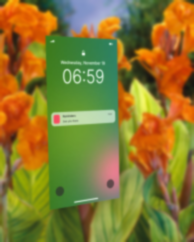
6:59
